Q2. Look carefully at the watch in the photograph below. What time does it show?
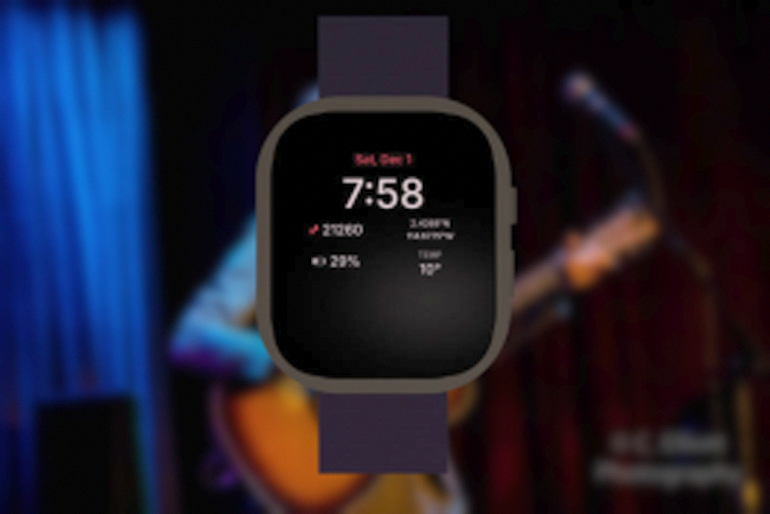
7:58
